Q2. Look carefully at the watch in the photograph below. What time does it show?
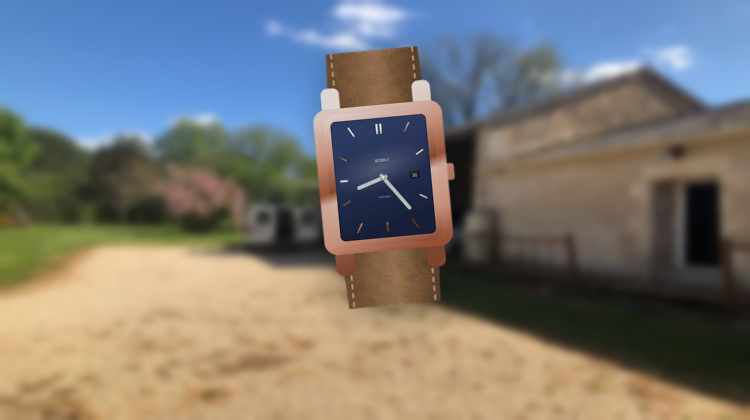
8:24
